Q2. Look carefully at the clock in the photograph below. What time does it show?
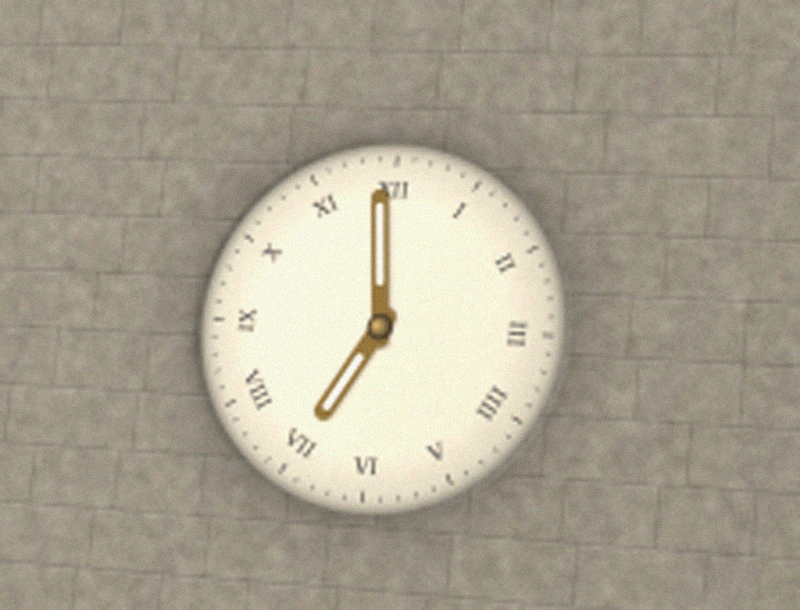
6:59
